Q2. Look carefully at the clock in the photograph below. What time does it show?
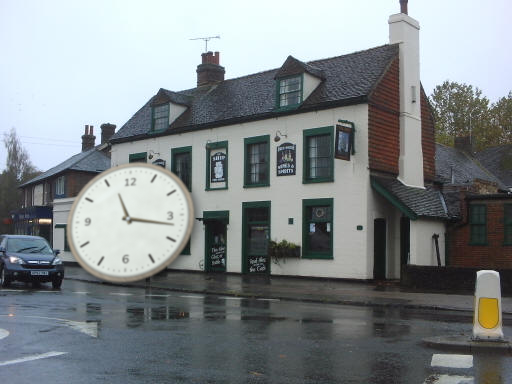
11:17
